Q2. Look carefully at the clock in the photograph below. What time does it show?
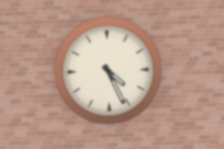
4:26
